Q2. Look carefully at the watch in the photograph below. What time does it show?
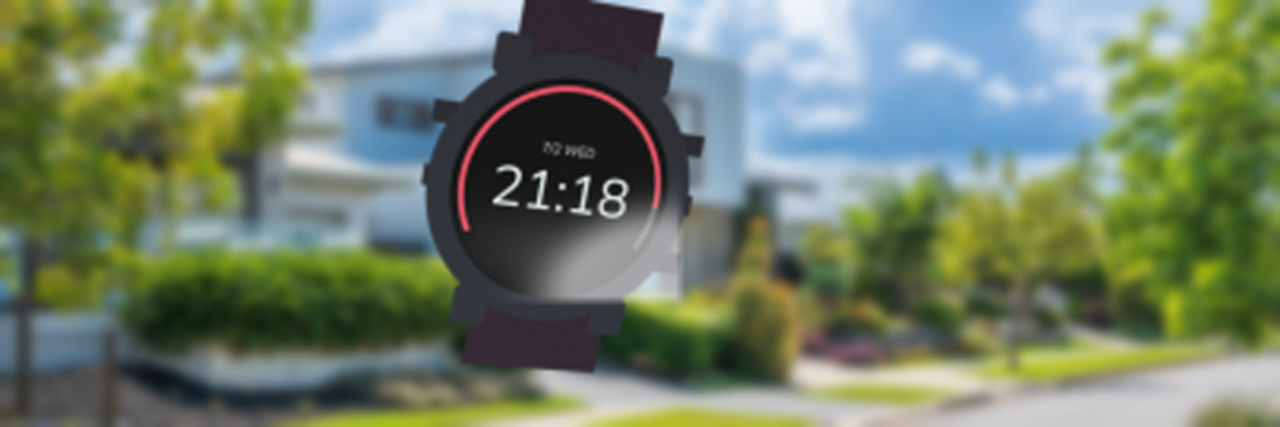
21:18
